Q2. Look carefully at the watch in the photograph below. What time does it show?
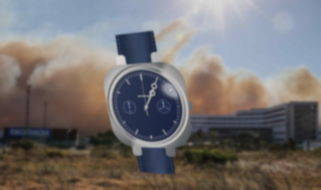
1:05
